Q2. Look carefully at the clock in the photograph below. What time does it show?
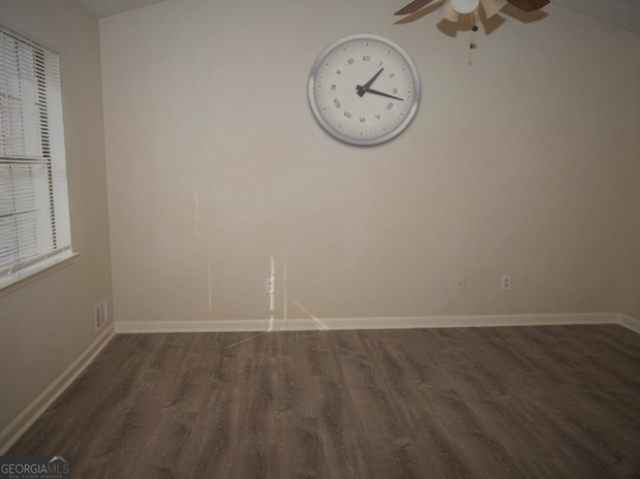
1:17
